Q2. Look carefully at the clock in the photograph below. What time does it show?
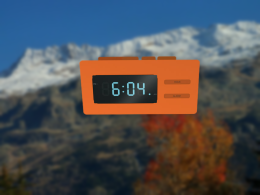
6:04
